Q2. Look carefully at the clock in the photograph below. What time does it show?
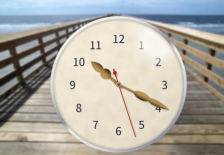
10:19:27
